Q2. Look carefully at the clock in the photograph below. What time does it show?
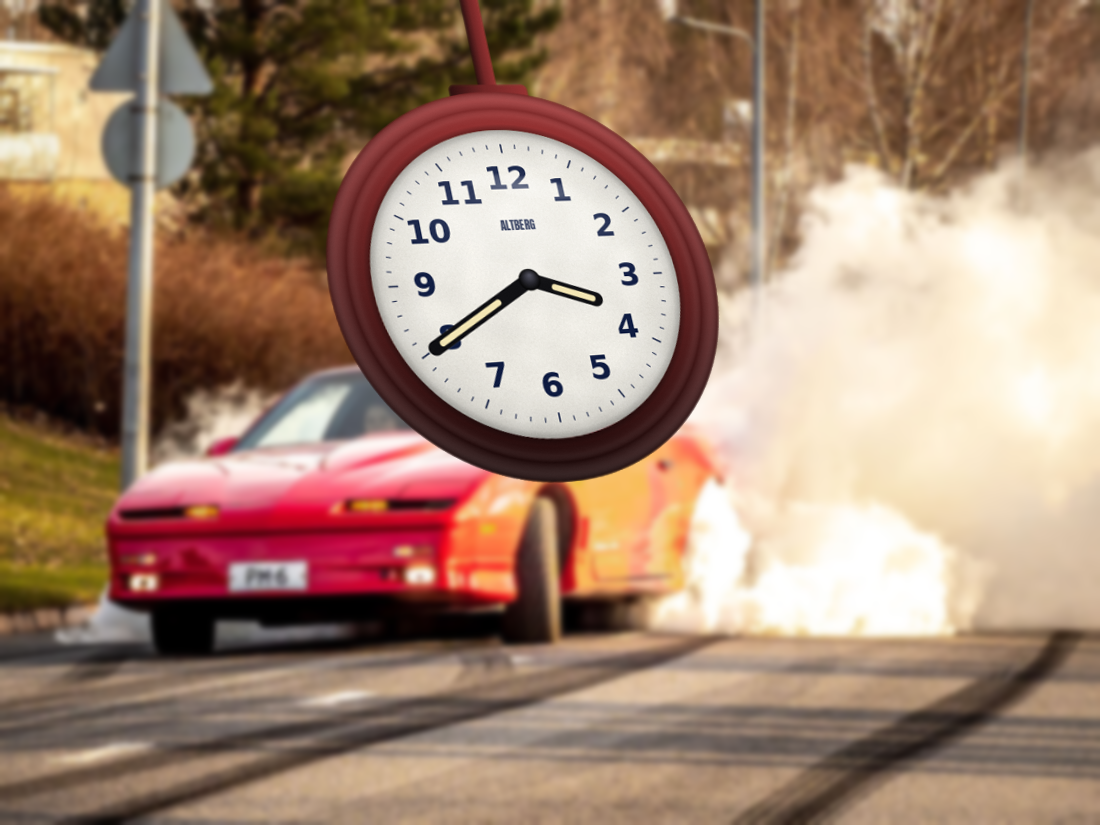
3:40
